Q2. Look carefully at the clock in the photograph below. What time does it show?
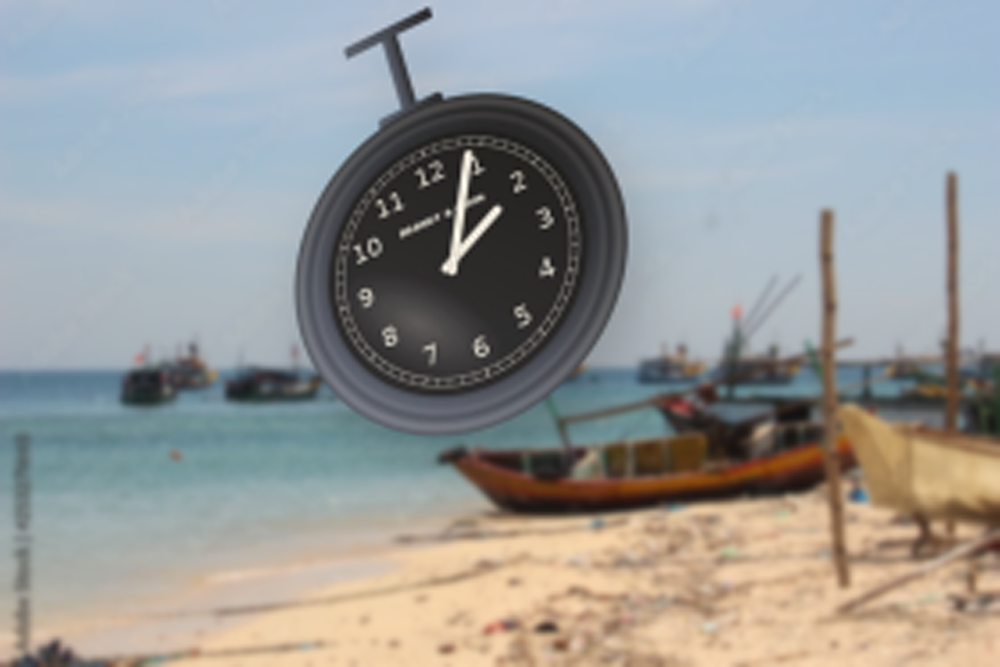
2:04
